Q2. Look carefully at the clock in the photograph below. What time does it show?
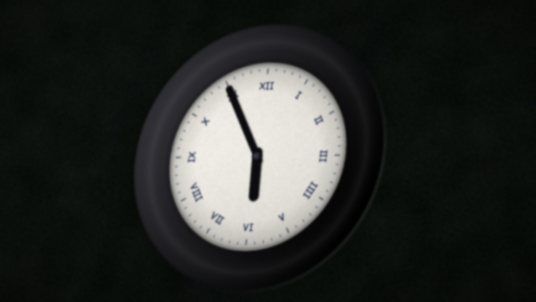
5:55
